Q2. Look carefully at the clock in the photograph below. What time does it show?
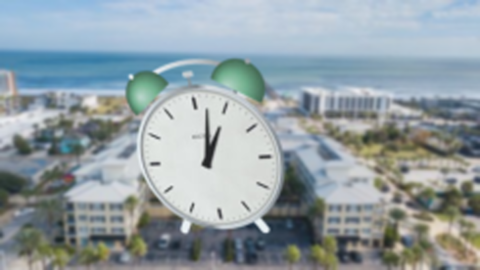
1:02
